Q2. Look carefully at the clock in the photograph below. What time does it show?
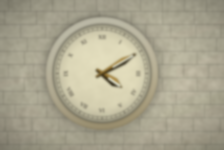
4:10
